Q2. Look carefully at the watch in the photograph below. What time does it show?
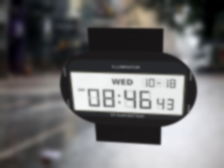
8:46:43
